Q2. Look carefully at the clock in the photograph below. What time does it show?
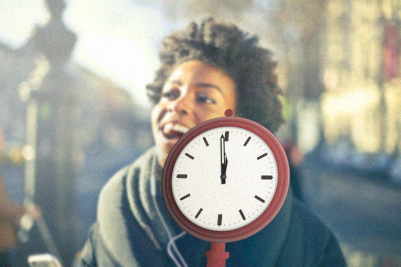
11:59
